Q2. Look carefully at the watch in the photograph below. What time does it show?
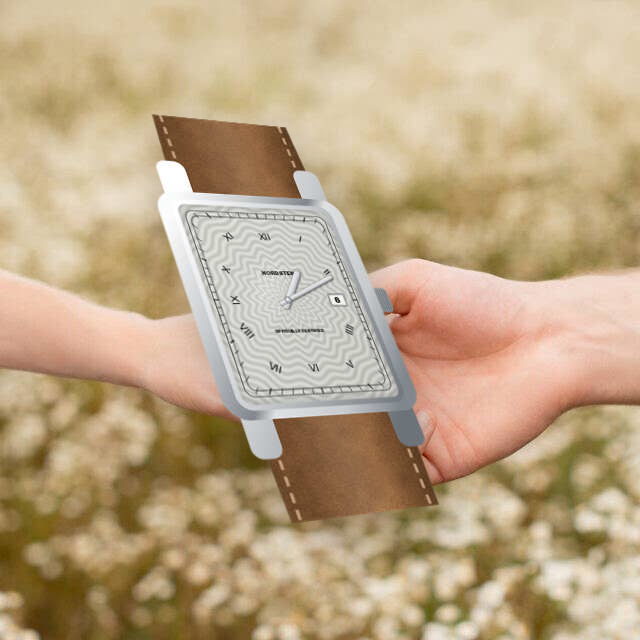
1:11
